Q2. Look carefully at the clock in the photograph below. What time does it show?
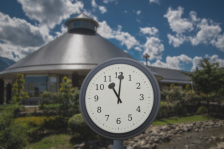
11:01
